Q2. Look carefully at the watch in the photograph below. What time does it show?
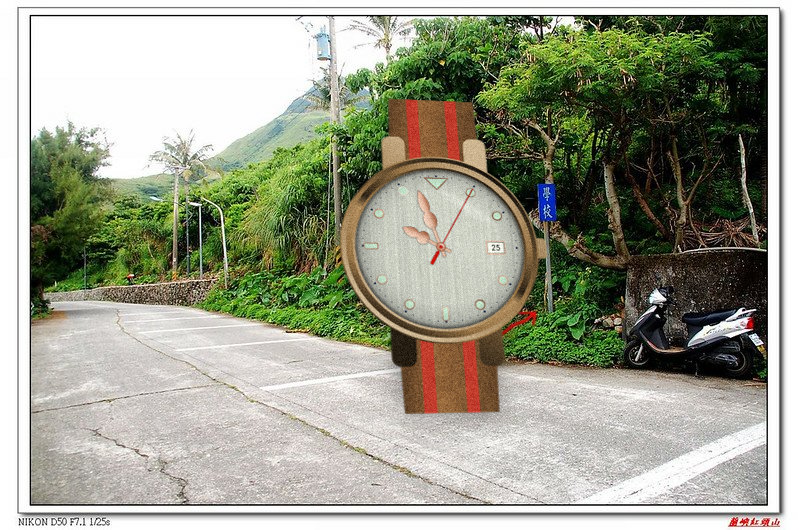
9:57:05
